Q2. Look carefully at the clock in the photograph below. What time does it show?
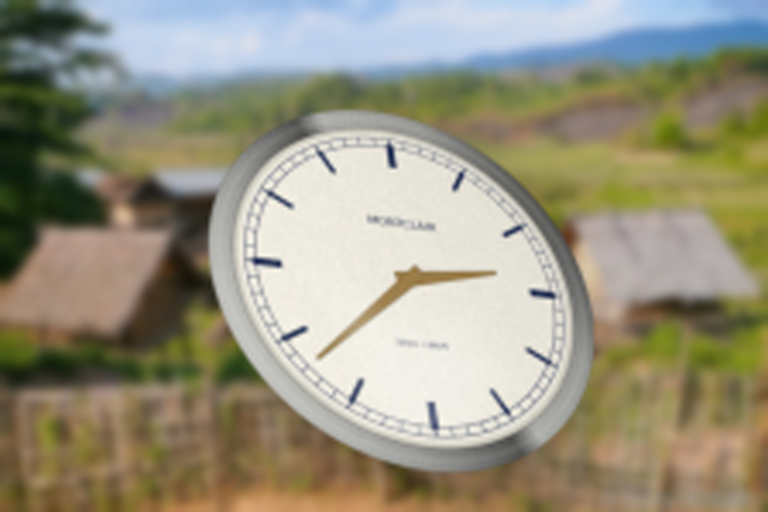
2:38
